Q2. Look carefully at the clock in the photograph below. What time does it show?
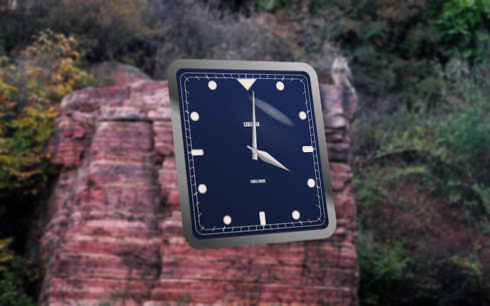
4:01
